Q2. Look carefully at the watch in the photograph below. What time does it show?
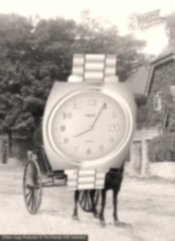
8:04
